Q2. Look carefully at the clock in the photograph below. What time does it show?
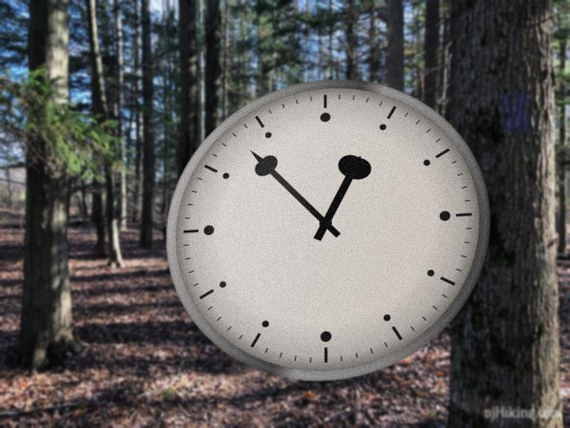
12:53
